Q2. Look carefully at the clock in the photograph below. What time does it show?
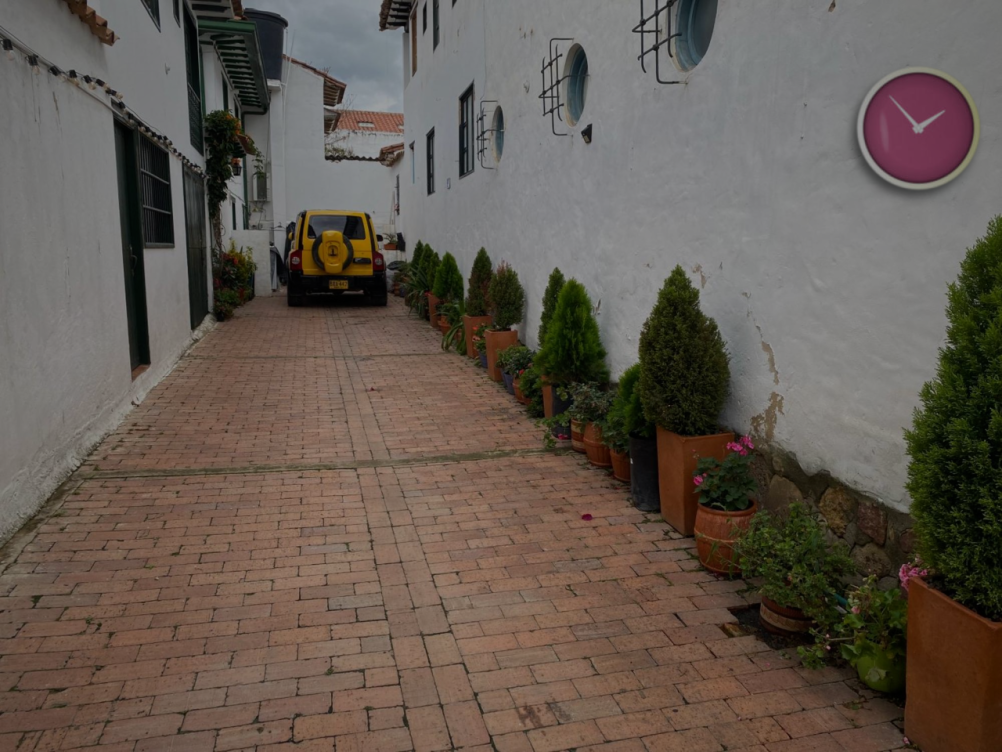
1:53
